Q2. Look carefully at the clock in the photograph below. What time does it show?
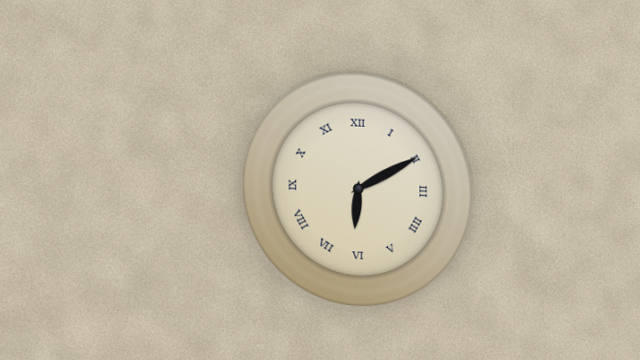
6:10
